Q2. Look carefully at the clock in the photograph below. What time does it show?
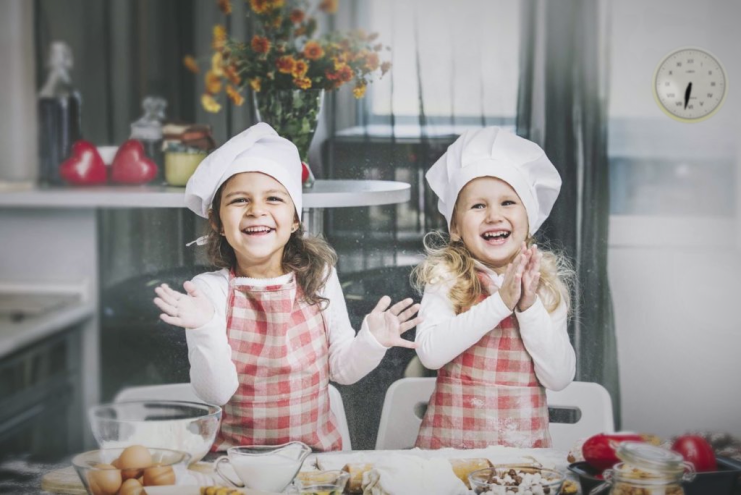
6:32
